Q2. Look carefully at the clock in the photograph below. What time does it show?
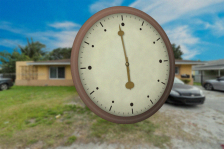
5:59
